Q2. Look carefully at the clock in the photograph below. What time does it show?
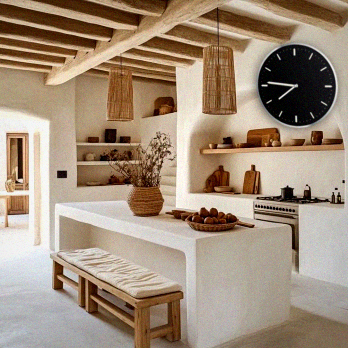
7:46
